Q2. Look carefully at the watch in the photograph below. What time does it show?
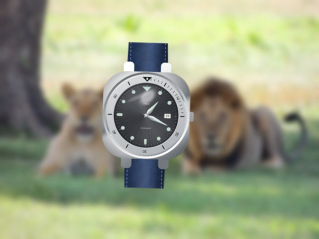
1:19
